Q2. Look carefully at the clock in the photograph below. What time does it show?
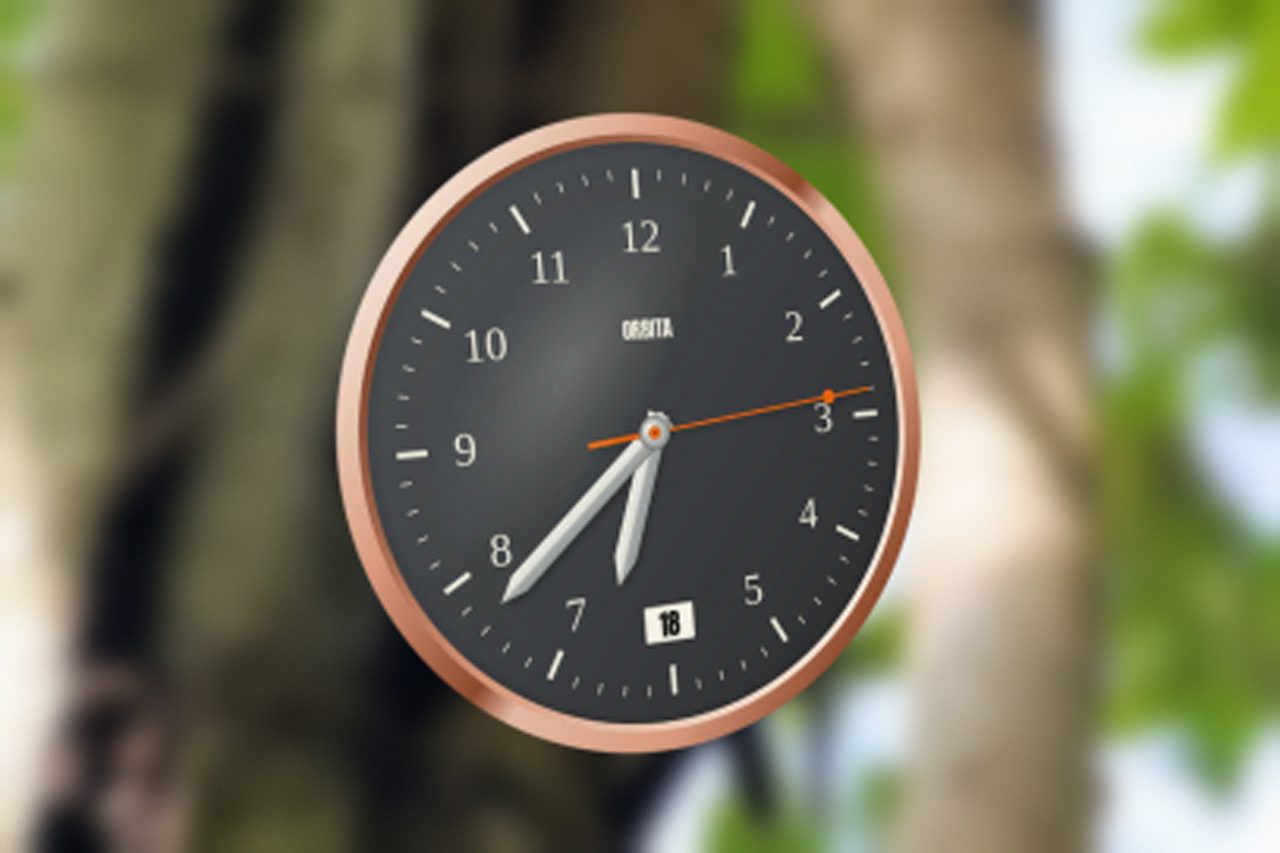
6:38:14
